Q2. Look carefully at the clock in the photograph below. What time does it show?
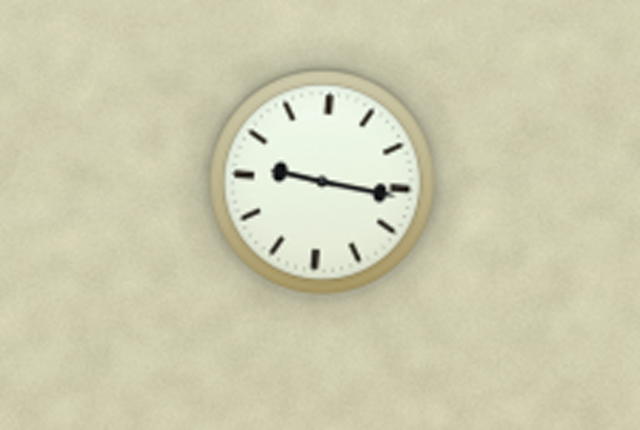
9:16
